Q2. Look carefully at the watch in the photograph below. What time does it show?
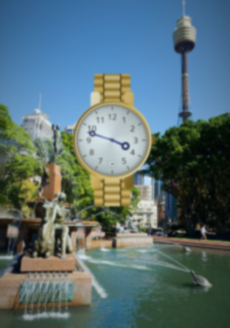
3:48
